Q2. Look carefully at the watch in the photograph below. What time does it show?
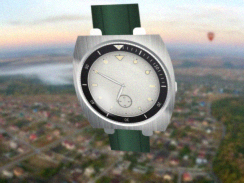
6:50
